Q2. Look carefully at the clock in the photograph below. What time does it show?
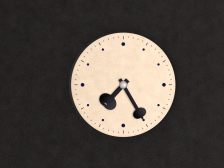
7:25
